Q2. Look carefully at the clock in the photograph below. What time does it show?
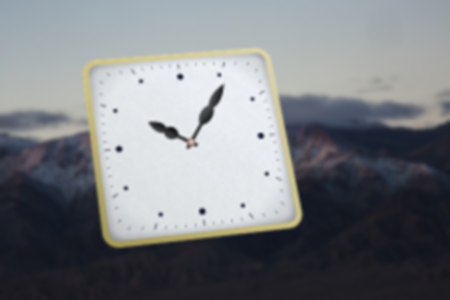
10:06
